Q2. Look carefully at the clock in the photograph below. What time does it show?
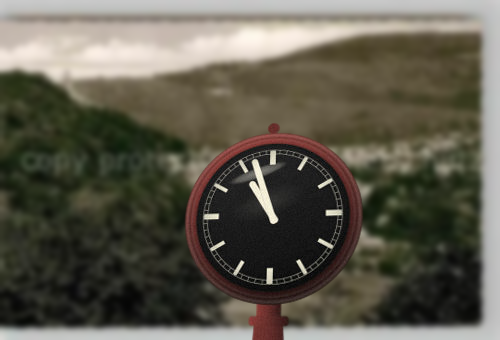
10:57
